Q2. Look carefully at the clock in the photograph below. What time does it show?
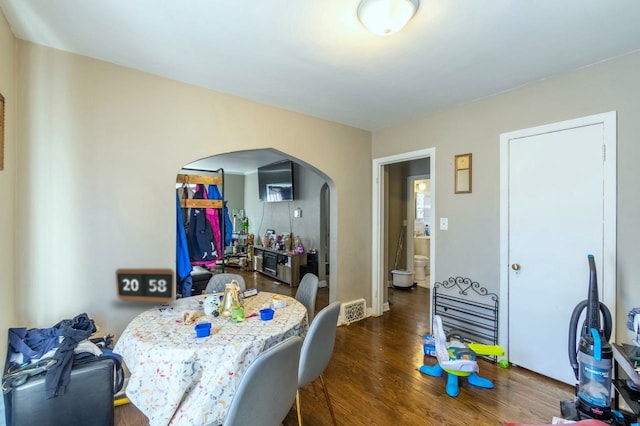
20:58
